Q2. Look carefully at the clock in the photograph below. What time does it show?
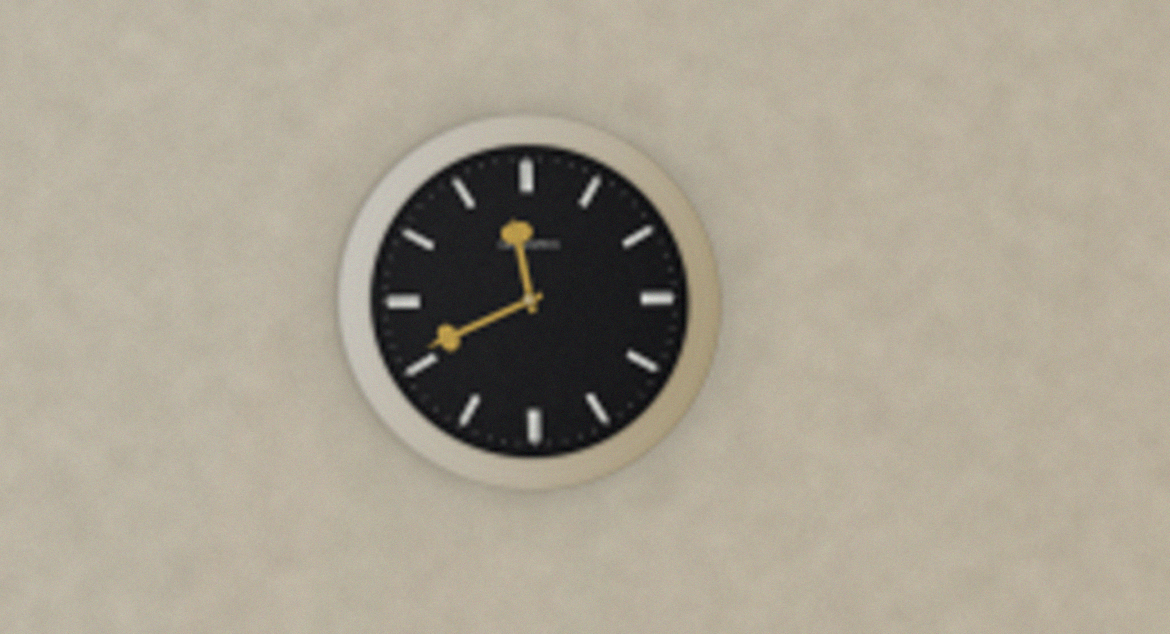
11:41
